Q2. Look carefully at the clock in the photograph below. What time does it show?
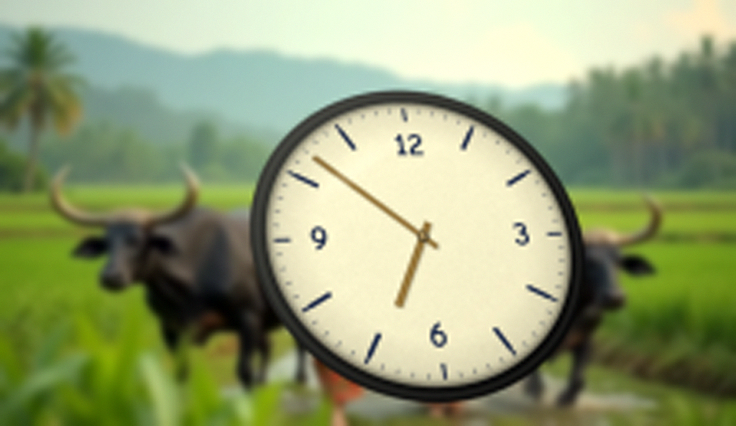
6:52
